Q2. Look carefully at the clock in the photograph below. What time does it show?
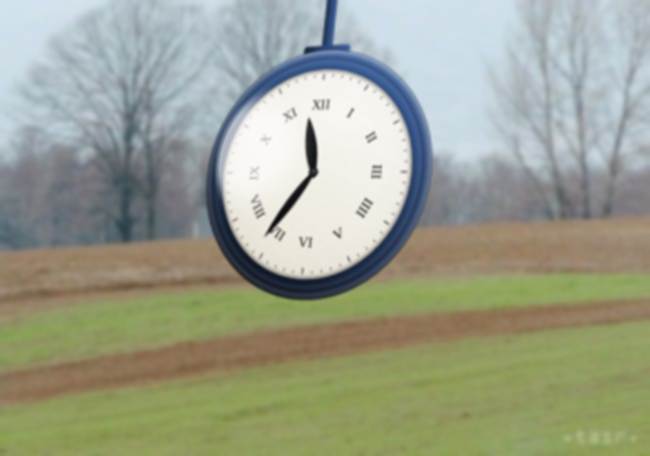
11:36
